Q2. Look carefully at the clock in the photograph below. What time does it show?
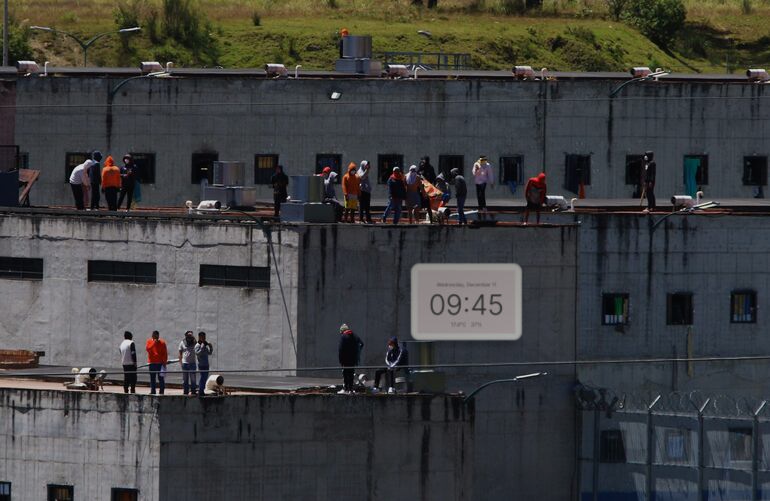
9:45
